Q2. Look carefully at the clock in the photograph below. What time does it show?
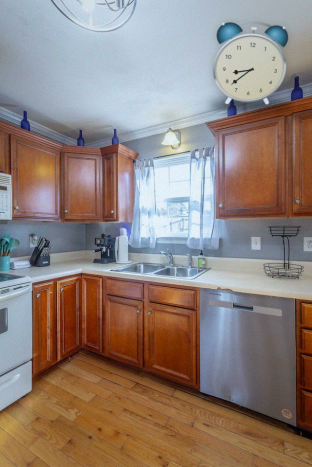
8:38
